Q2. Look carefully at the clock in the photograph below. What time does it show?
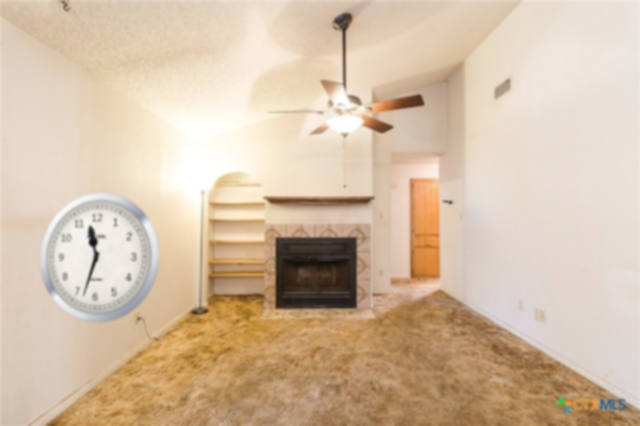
11:33
